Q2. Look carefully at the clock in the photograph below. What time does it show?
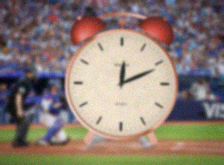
12:11
